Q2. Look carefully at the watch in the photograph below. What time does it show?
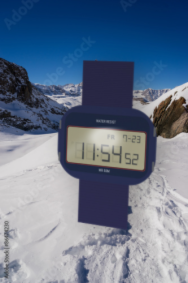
11:54:52
